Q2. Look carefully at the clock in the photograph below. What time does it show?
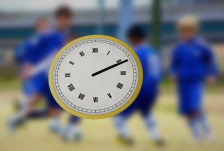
2:11
